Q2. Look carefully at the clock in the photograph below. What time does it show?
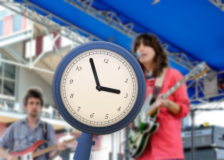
2:55
